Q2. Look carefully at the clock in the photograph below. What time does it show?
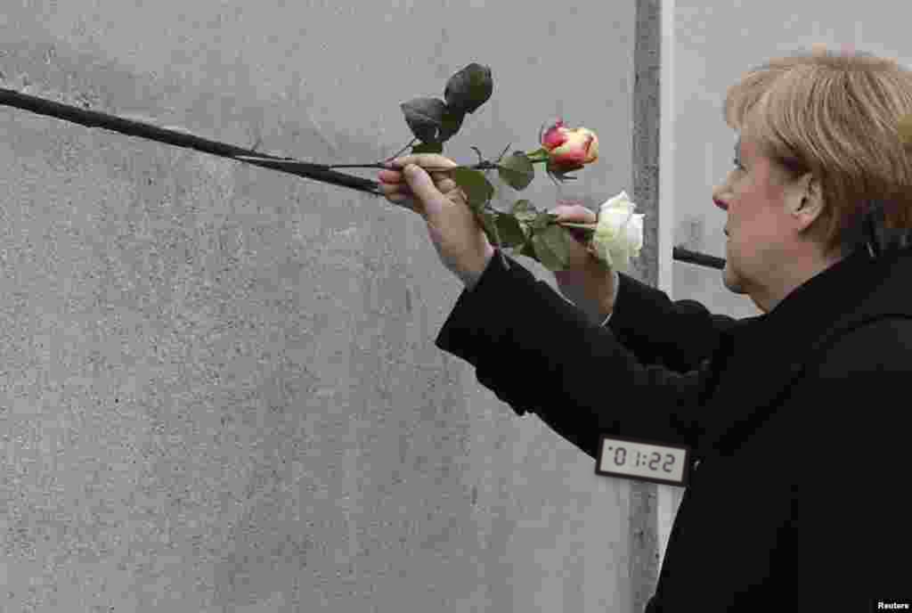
1:22
